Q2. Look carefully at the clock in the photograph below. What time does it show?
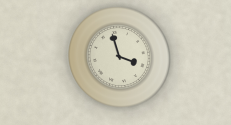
3:59
